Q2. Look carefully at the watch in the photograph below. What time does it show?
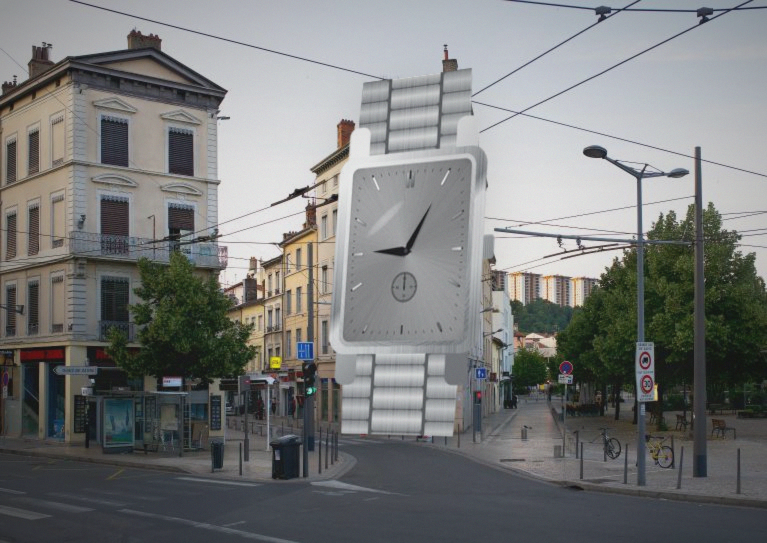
9:05
